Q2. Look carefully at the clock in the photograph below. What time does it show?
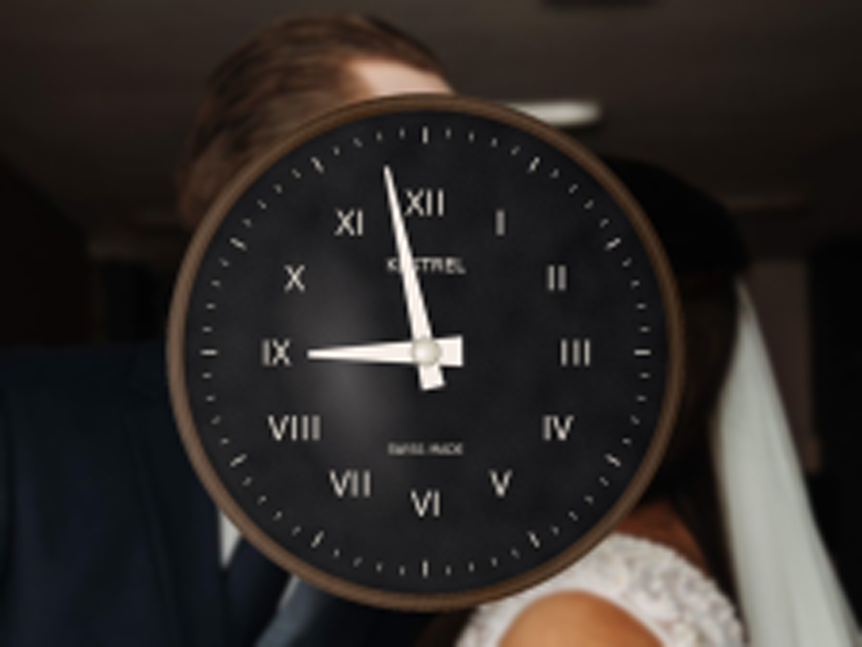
8:58
